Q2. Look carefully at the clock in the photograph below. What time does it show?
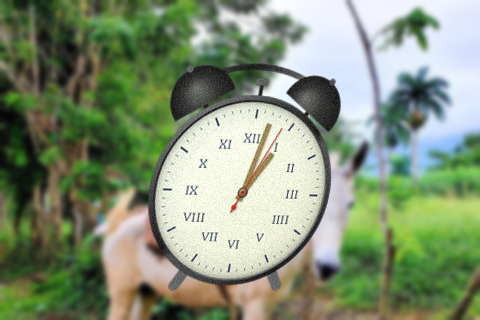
1:02:04
